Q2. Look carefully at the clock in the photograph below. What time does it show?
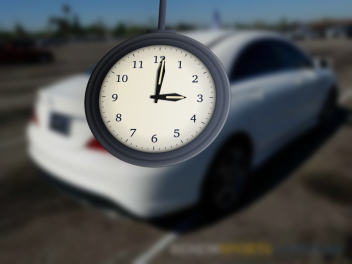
3:01
